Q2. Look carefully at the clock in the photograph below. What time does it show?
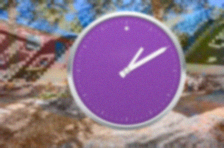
1:10
